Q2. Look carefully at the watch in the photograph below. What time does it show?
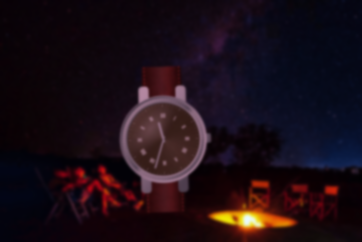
11:33
